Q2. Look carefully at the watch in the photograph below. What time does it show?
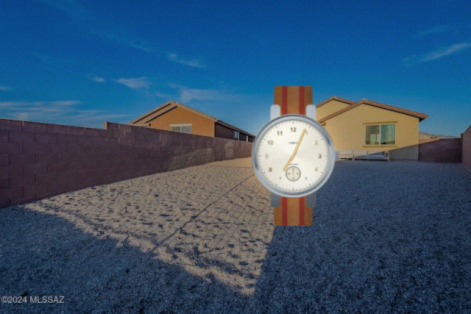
7:04
